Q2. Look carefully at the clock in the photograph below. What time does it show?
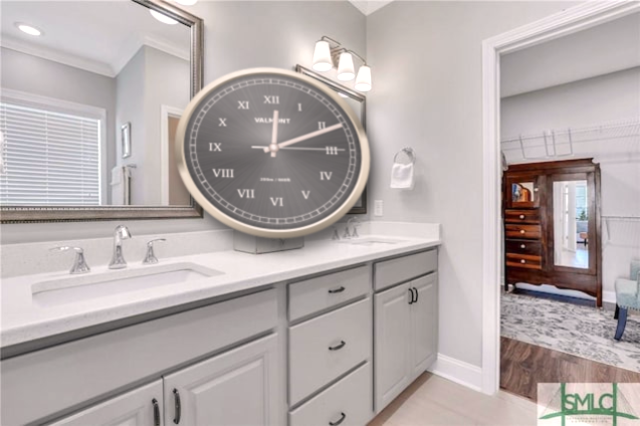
12:11:15
